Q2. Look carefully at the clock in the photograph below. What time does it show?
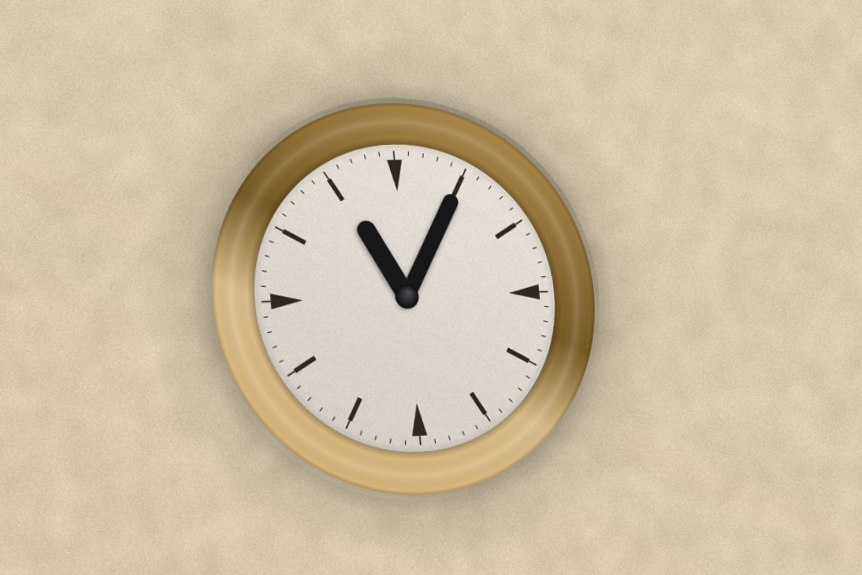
11:05
